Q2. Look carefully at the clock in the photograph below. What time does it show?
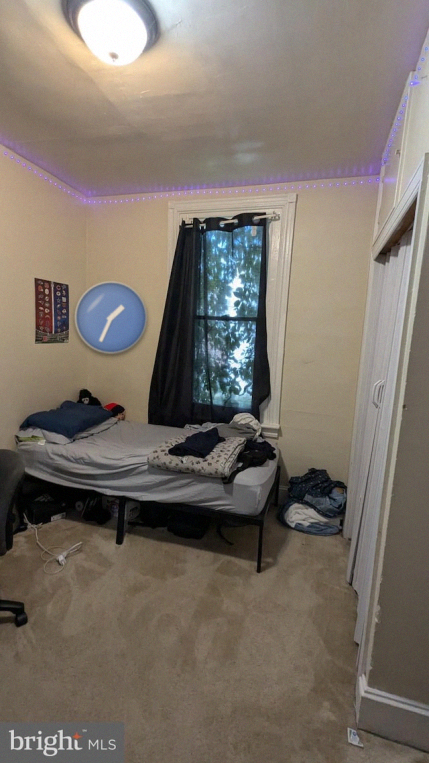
1:34
